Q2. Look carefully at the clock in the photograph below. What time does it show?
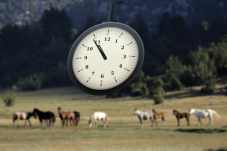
10:54
